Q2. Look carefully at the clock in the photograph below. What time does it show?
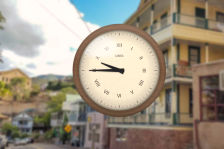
9:45
